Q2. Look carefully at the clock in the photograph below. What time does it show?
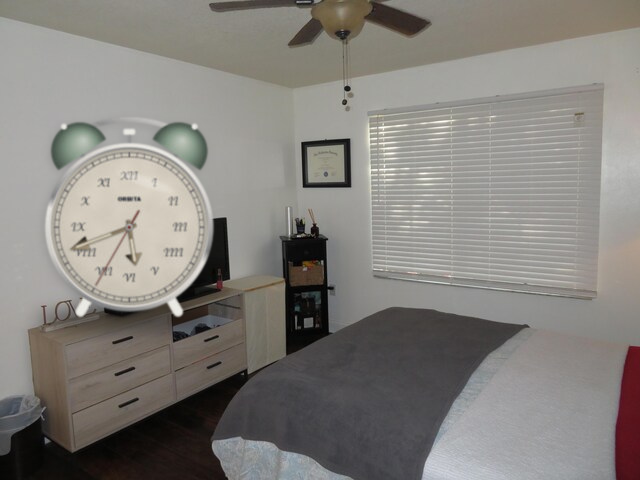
5:41:35
